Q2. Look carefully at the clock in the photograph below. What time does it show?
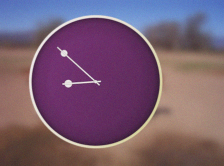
8:52
